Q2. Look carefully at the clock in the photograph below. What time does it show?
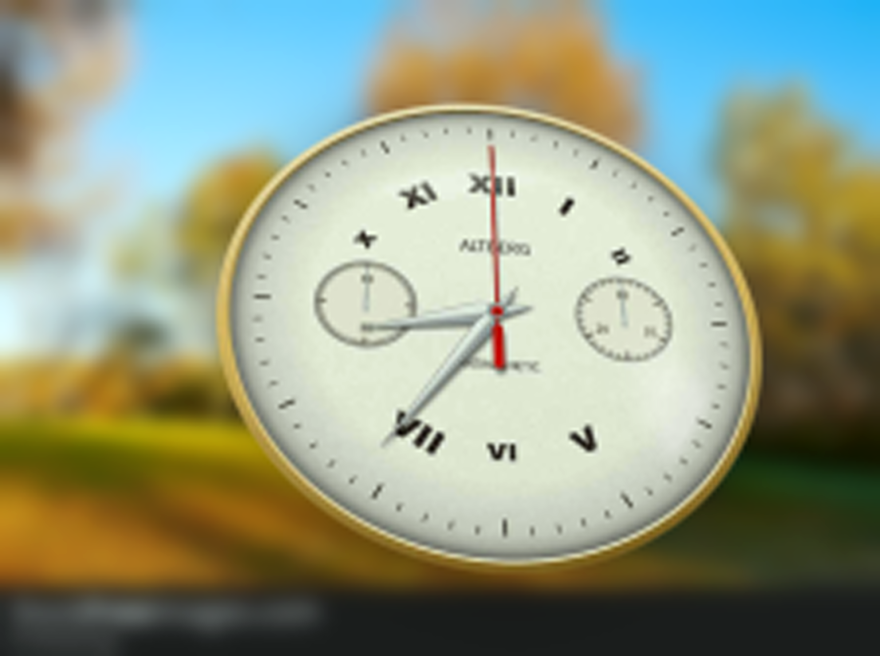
8:36
